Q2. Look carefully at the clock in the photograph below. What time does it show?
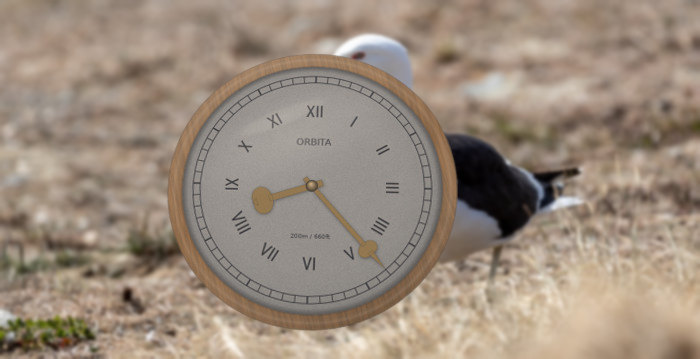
8:23
